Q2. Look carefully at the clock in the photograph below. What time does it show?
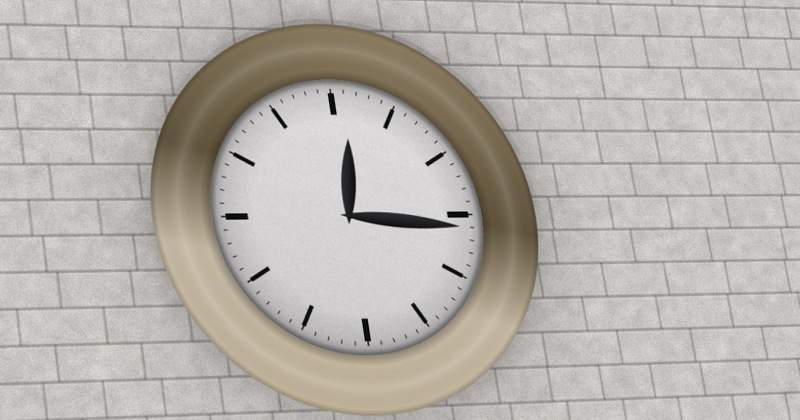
12:16
